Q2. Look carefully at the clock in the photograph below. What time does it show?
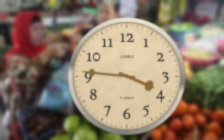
3:46
